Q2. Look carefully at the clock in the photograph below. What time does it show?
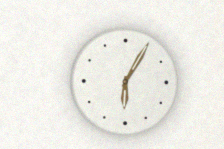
6:05
